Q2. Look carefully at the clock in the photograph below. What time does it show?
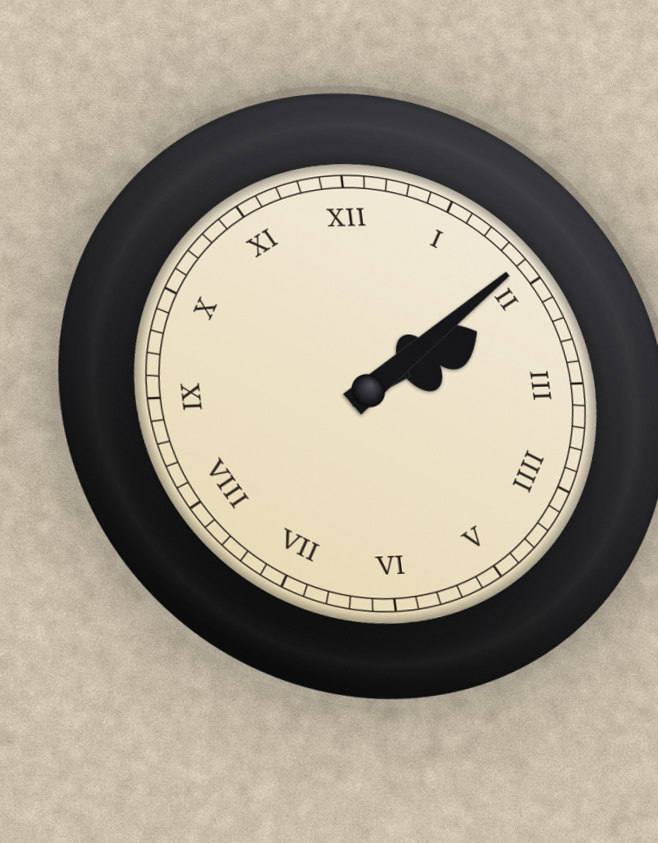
2:09
